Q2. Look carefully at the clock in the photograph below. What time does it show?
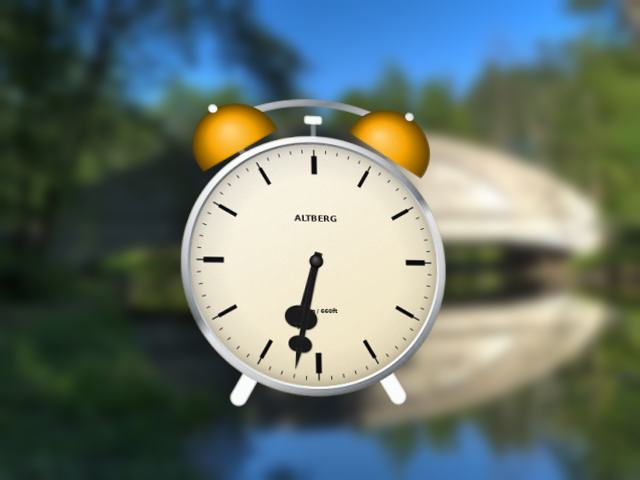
6:32
